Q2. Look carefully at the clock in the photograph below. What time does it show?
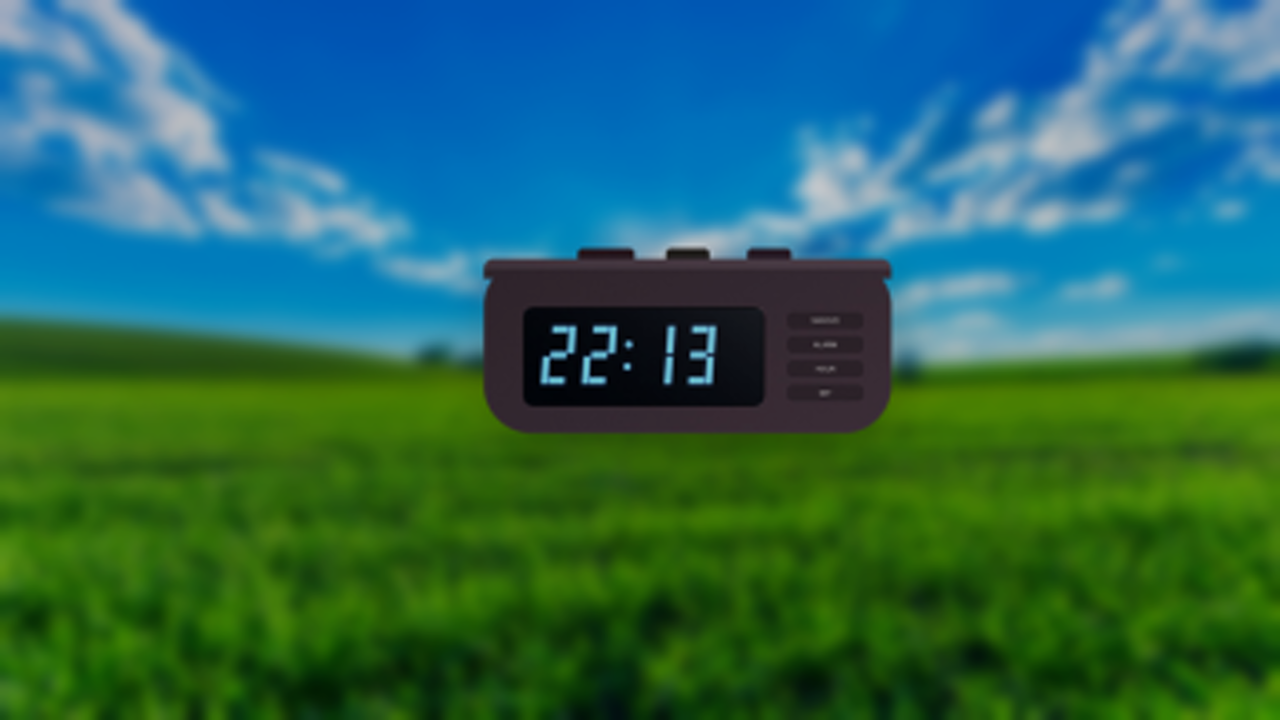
22:13
